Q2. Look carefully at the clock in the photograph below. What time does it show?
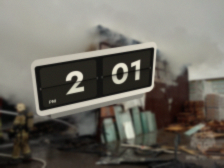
2:01
